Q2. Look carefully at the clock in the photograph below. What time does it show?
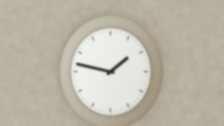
1:47
